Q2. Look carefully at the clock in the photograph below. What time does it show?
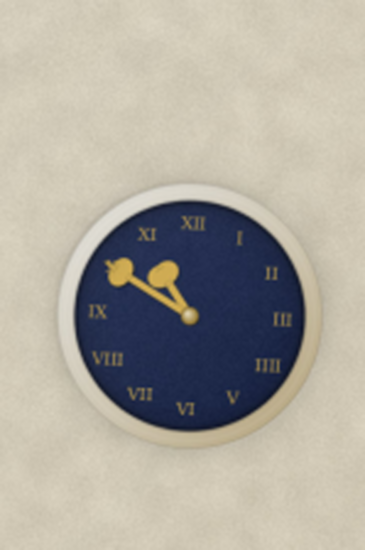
10:50
